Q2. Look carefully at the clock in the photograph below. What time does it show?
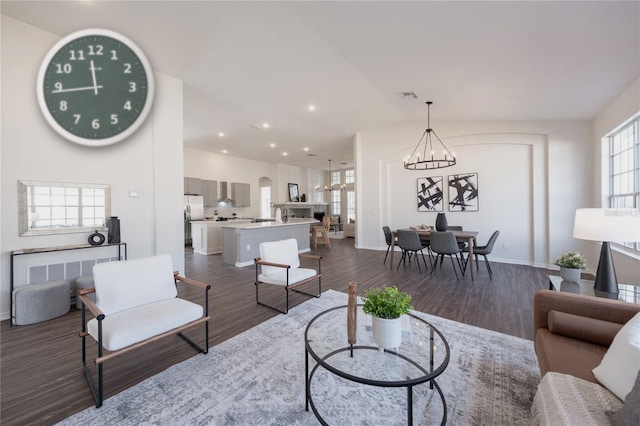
11:44
